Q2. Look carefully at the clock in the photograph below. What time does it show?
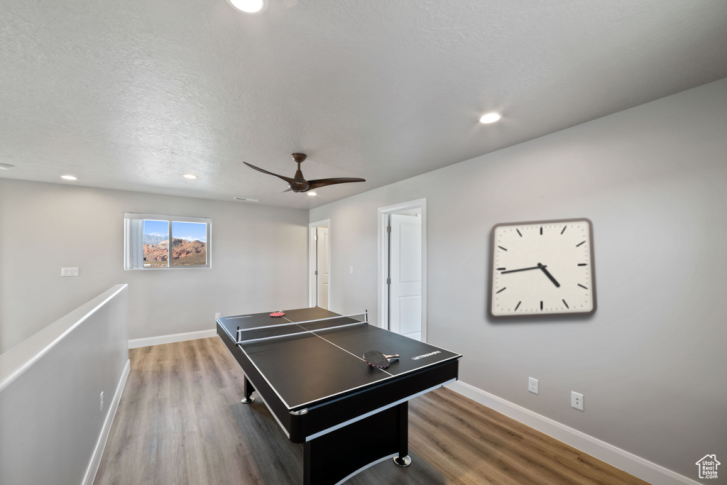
4:44
